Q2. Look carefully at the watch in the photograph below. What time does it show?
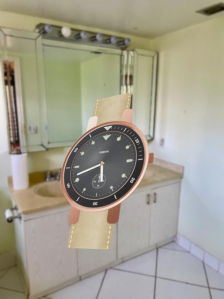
5:42
